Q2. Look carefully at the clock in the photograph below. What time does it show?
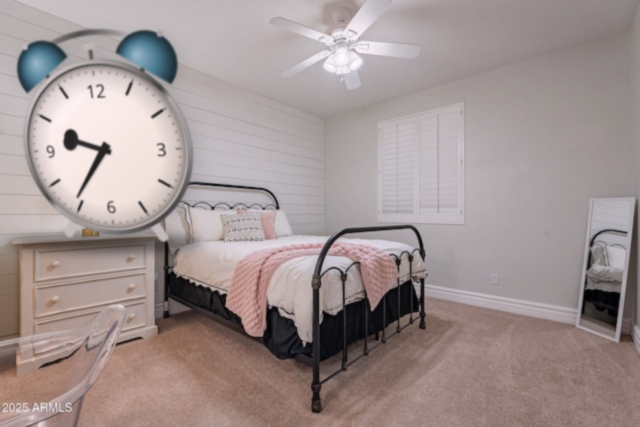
9:36
